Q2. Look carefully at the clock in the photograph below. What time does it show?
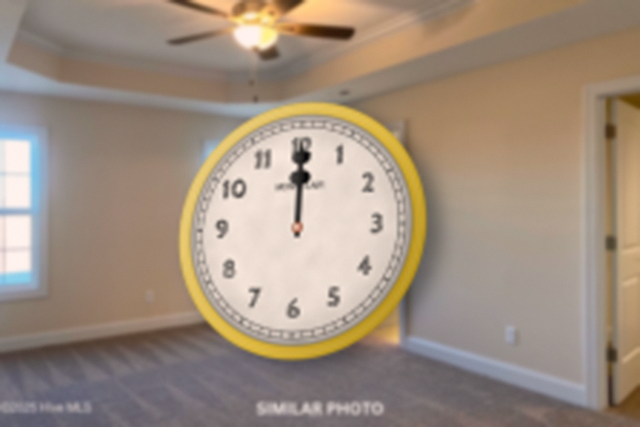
12:00
